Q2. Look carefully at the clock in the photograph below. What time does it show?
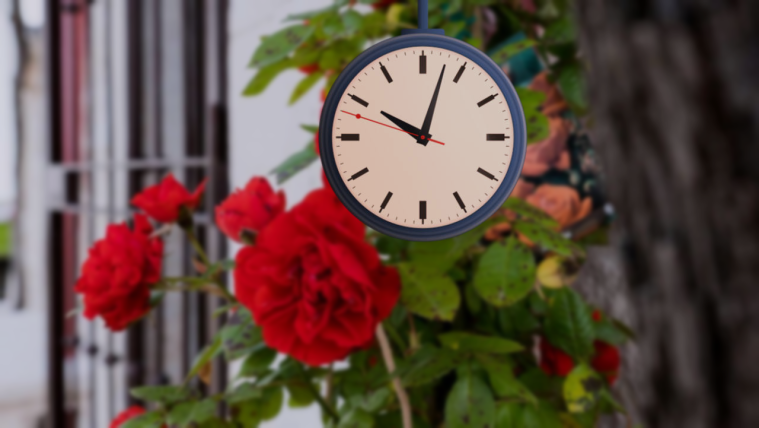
10:02:48
